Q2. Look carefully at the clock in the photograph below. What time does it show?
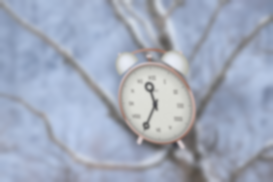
11:35
